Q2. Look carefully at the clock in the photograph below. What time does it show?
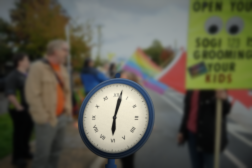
6:02
